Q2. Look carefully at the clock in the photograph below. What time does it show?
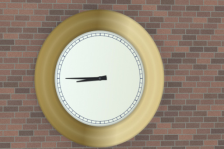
8:45
